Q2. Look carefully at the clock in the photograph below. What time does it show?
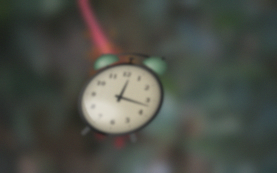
12:17
